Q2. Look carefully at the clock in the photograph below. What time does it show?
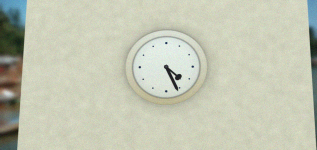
4:26
